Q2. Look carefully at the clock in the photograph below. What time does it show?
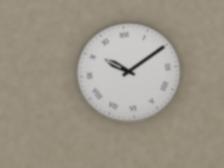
10:10
